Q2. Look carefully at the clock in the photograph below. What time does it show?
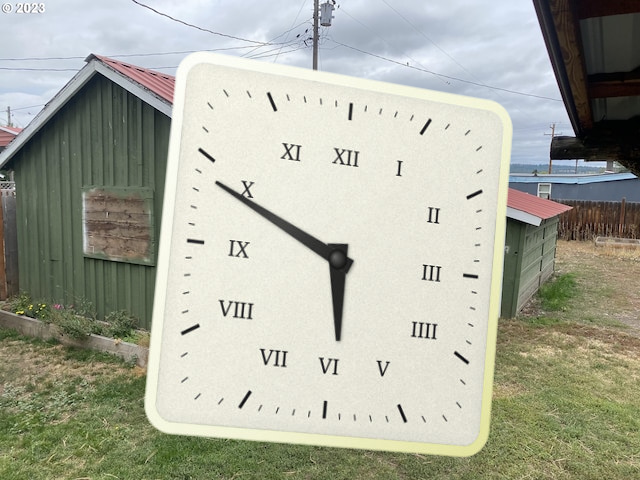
5:49
